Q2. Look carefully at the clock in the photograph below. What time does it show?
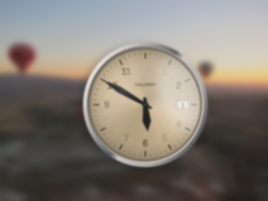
5:50
